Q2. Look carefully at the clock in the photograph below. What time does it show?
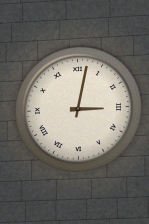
3:02
